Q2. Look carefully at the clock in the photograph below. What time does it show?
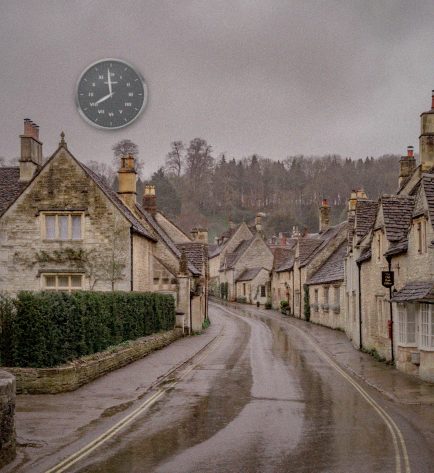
7:59
